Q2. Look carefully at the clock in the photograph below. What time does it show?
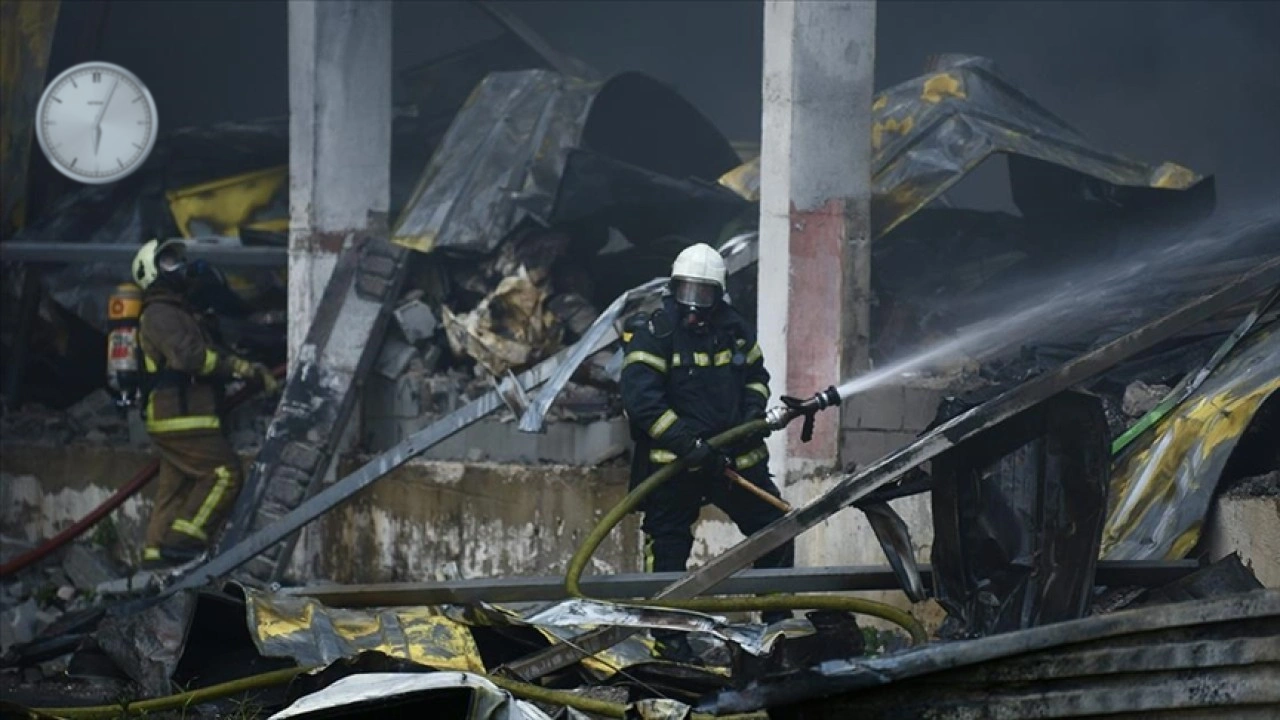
6:04
